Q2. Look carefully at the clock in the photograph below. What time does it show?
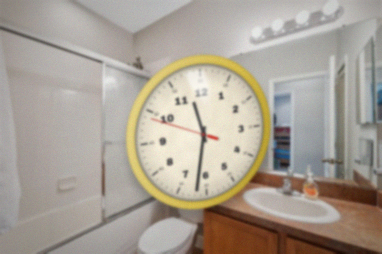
11:31:49
